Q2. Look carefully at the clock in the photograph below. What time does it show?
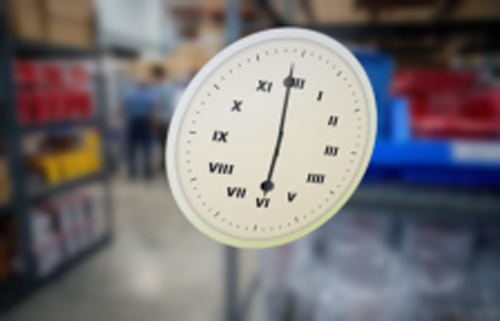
5:59
